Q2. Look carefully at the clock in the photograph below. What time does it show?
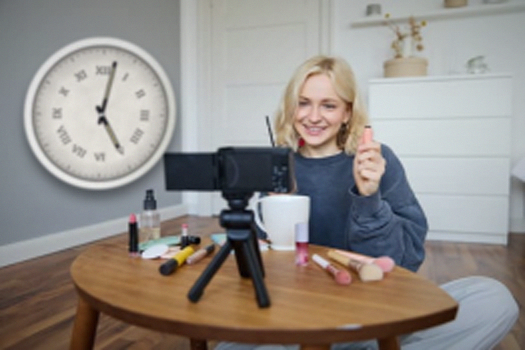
5:02
